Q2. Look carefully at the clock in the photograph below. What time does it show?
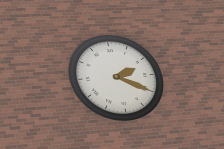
2:20
